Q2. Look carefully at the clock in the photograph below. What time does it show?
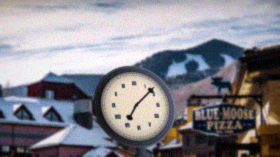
7:08
